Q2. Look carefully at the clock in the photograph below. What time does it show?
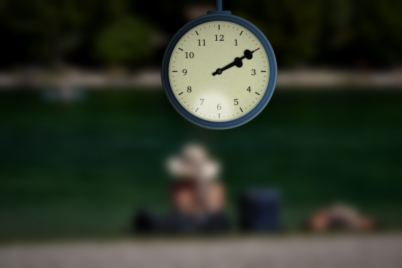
2:10
